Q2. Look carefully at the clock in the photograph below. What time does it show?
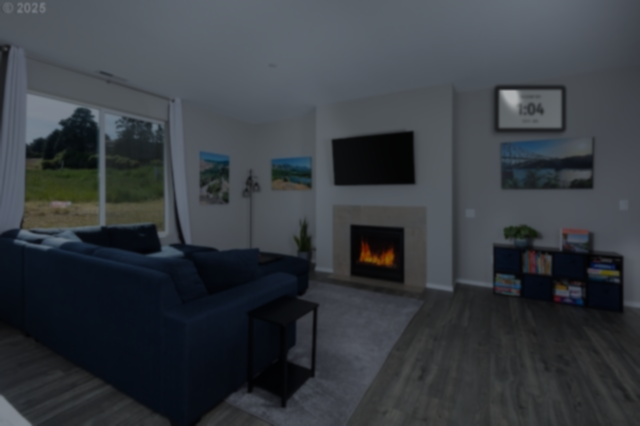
1:04
